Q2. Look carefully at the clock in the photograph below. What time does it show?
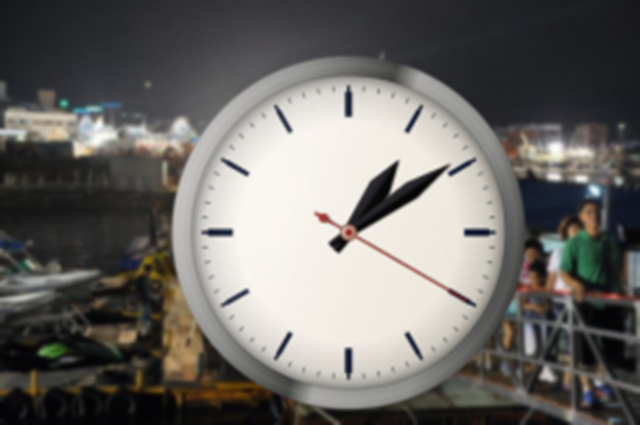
1:09:20
